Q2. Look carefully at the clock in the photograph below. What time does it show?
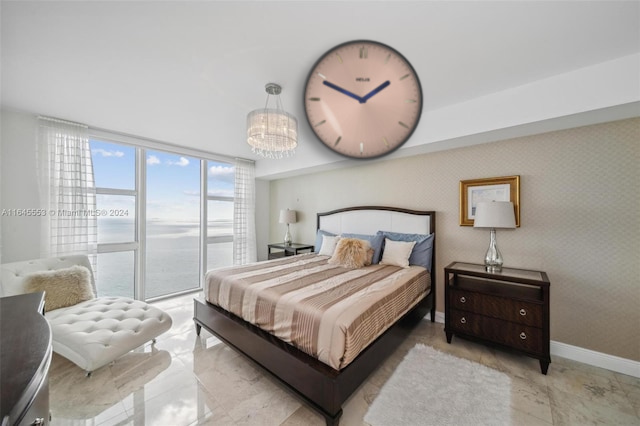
1:49
